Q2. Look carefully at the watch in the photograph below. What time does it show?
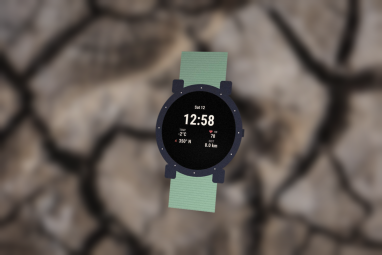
12:58
